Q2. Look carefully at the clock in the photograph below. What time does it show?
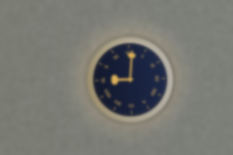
9:01
